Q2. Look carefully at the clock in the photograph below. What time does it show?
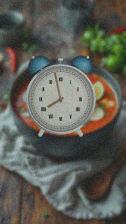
7:58
